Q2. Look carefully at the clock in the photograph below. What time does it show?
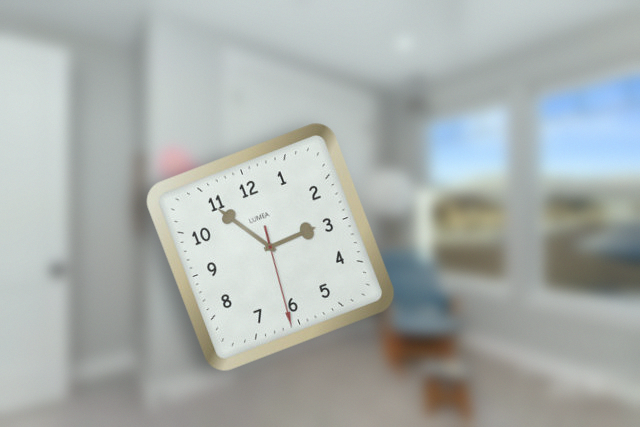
2:54:31
